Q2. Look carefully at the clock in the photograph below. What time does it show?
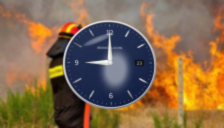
9:00
